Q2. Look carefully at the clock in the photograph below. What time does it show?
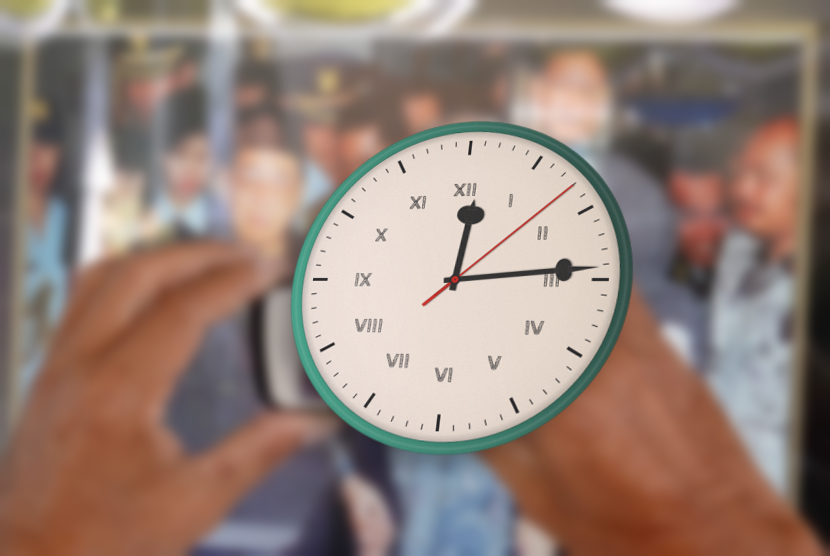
12:14:08
